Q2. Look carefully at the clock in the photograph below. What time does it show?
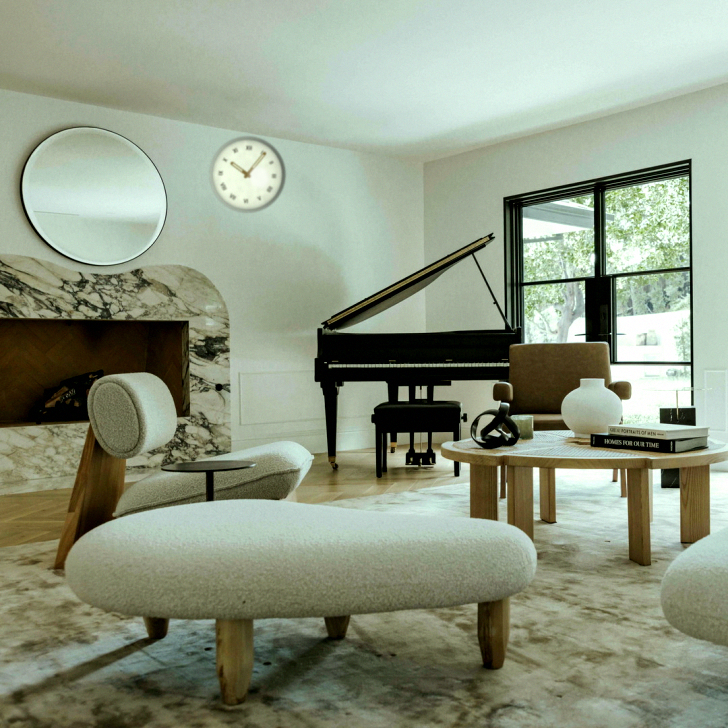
10:06
